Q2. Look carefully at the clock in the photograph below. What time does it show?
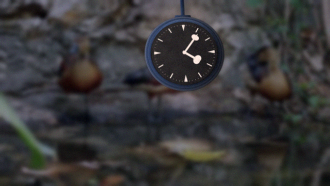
4:06
